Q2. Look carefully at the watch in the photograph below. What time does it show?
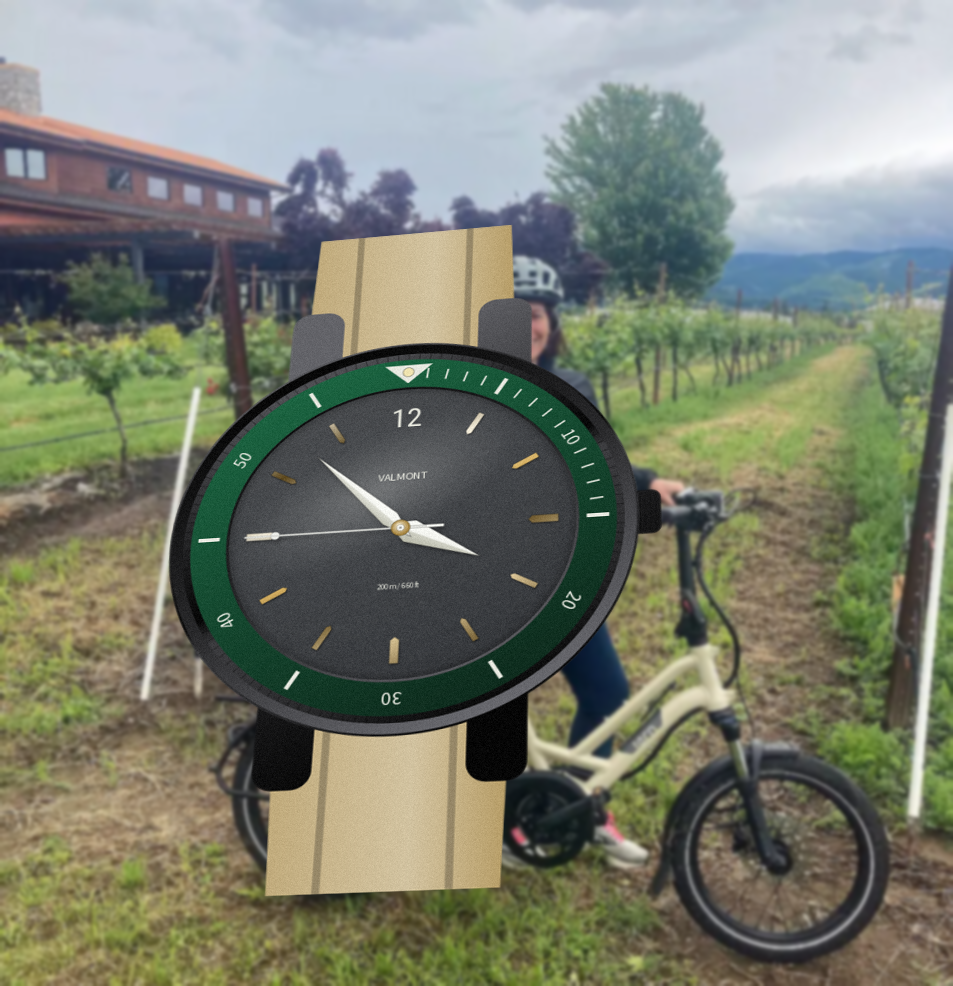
3:52:45
